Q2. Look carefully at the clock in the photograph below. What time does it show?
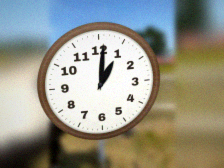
1:01
